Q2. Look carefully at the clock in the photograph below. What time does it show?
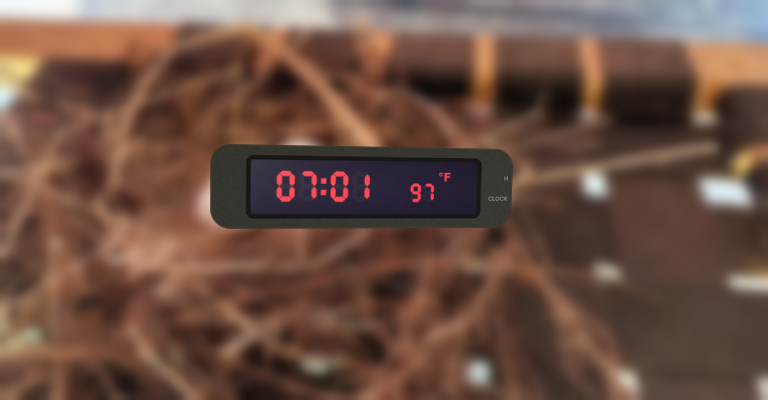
7:01
